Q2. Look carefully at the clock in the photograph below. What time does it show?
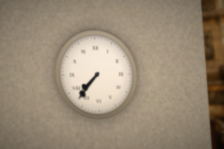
7:37
